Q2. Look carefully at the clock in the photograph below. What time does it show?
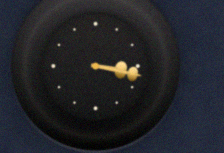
3:17
